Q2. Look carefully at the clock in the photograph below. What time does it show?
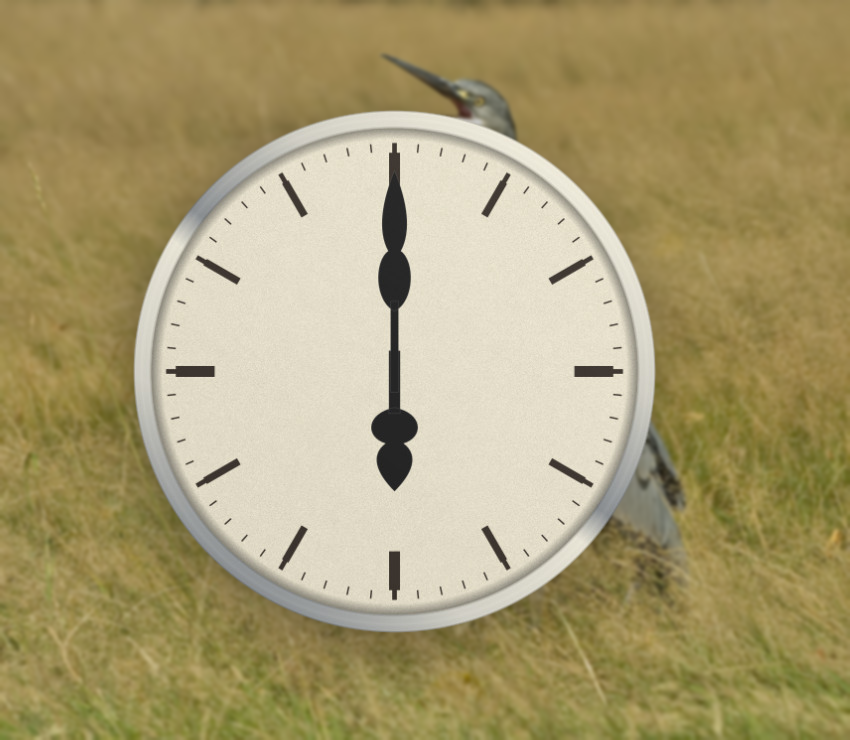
6:00
